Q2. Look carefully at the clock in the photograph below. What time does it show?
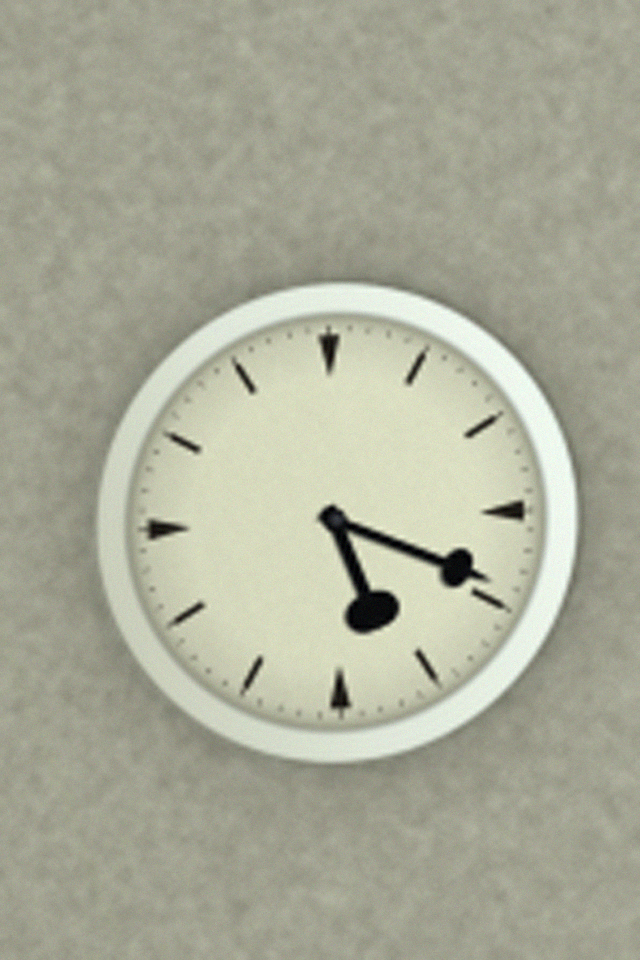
5:19
